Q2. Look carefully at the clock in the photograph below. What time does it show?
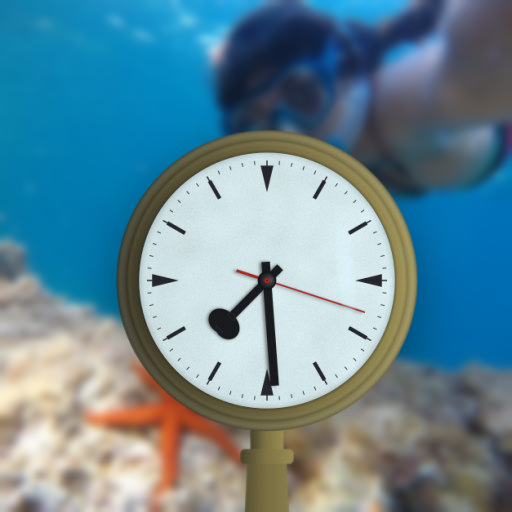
7:29:18
